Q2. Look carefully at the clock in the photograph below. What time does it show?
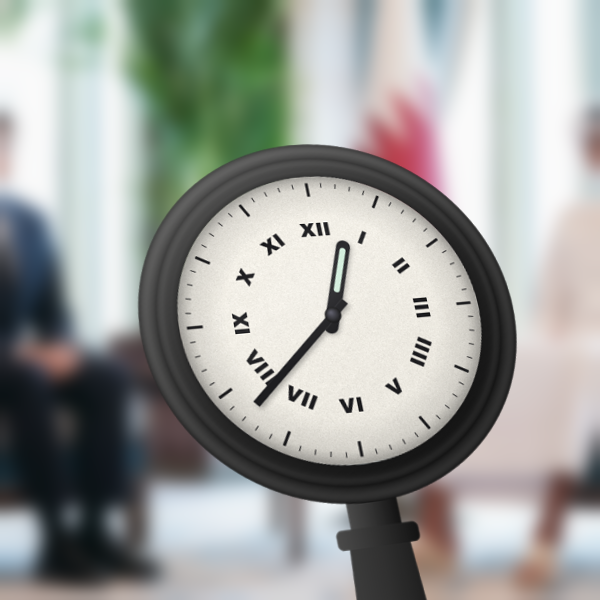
12:38
